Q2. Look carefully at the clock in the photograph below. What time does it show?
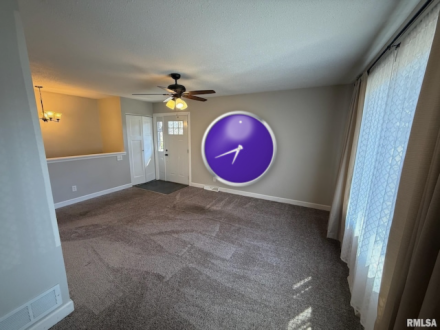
6:41
